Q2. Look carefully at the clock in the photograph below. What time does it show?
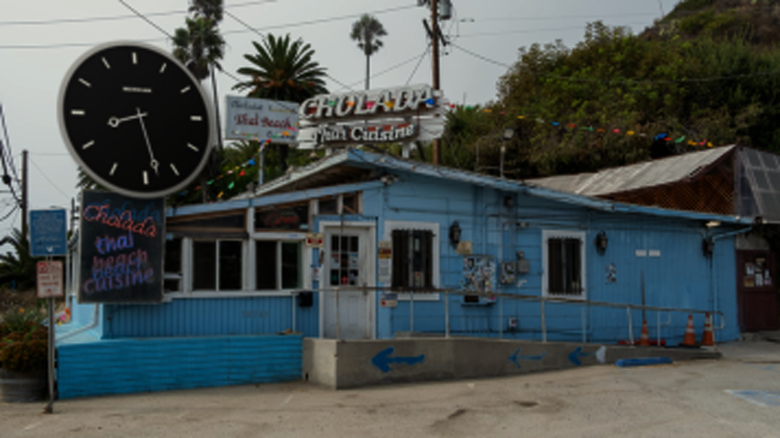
8:28
